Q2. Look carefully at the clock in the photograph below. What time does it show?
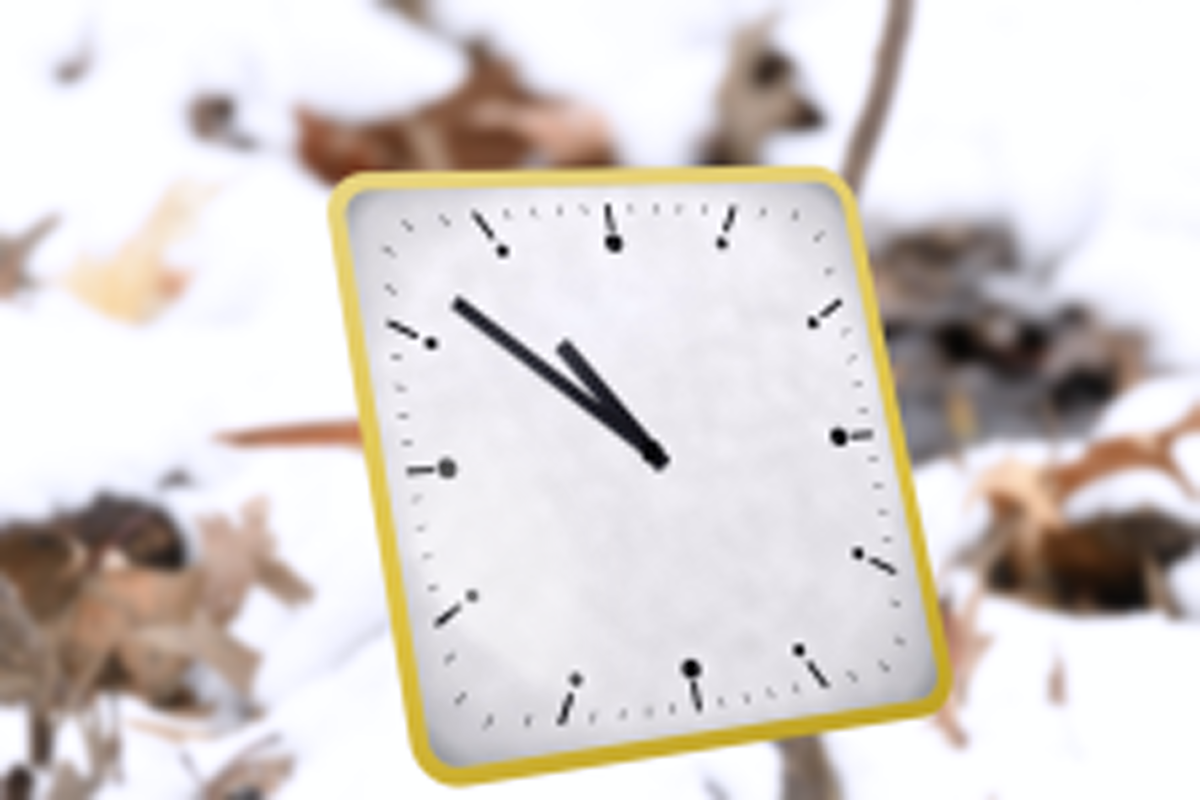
10:52
